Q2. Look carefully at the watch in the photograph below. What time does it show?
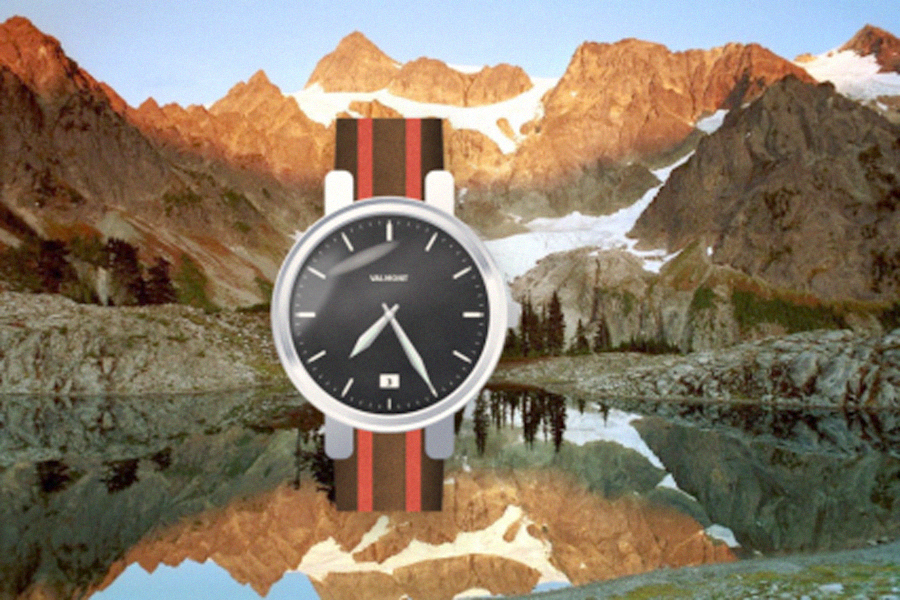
7:25
